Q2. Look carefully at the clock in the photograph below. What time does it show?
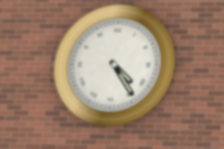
4:24
